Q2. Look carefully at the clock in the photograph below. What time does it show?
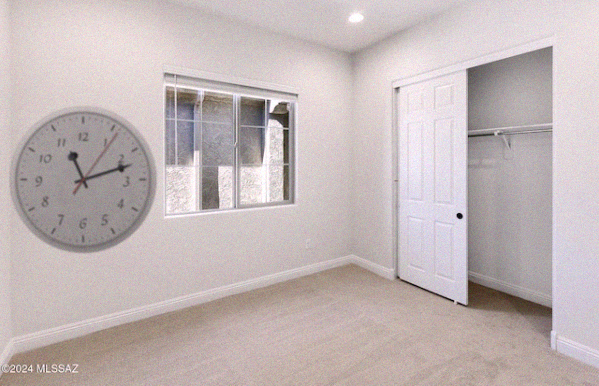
11:12:06
